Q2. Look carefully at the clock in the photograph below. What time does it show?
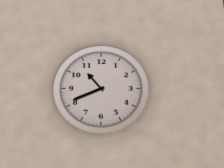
10:41
